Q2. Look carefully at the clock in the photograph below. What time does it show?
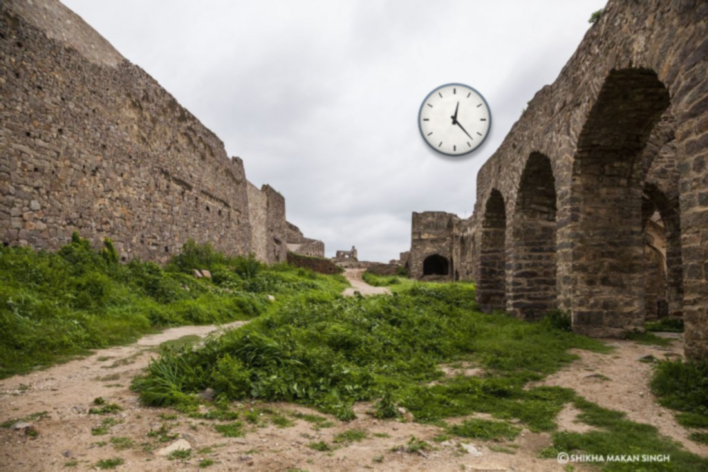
12:23
